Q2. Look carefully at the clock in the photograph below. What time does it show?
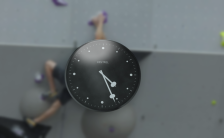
4:26
